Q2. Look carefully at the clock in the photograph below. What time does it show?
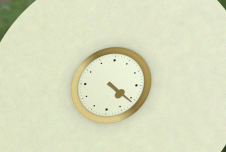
4:21
